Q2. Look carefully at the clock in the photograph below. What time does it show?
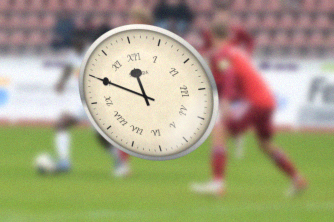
11:50
